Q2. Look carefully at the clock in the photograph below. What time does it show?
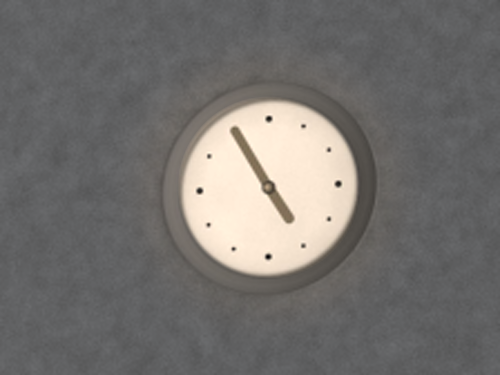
4:55
